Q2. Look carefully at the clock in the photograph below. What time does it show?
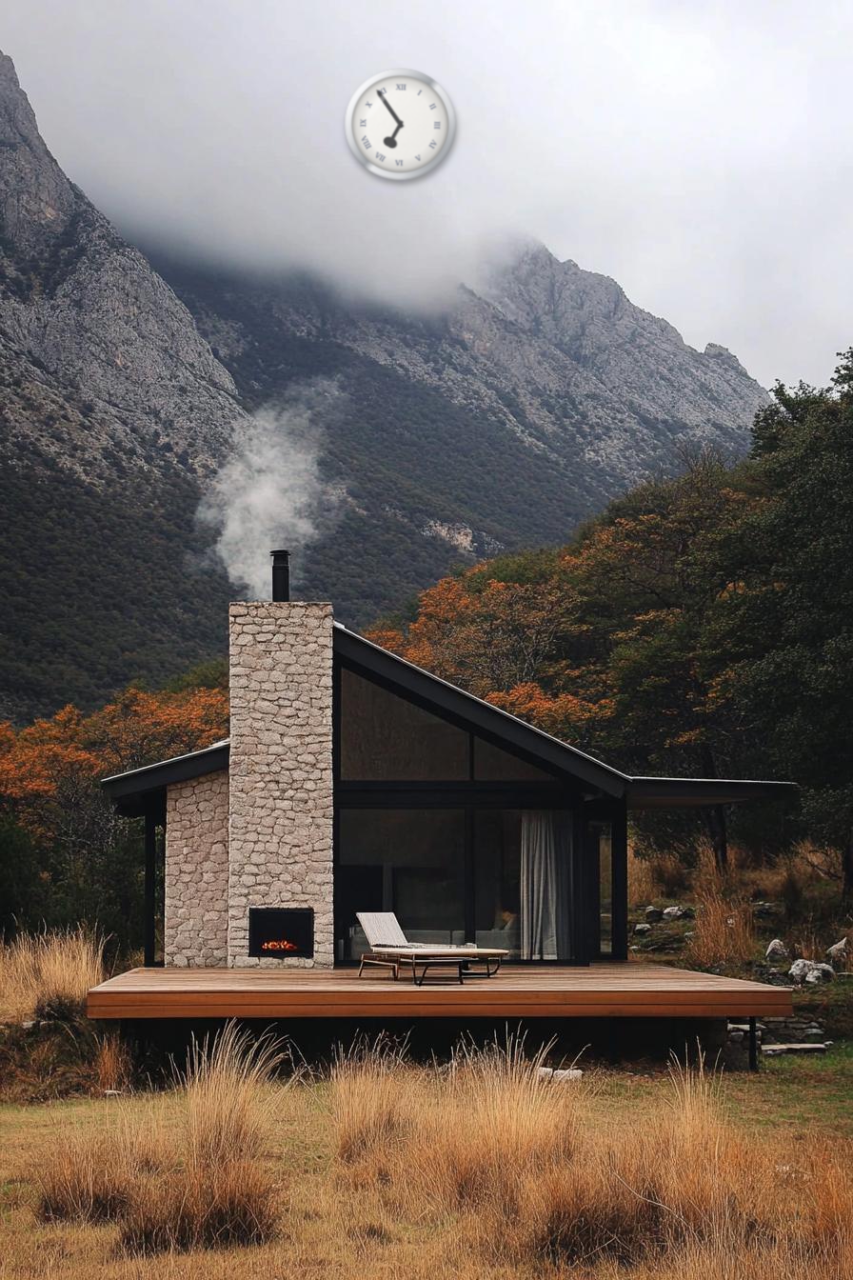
6:54
